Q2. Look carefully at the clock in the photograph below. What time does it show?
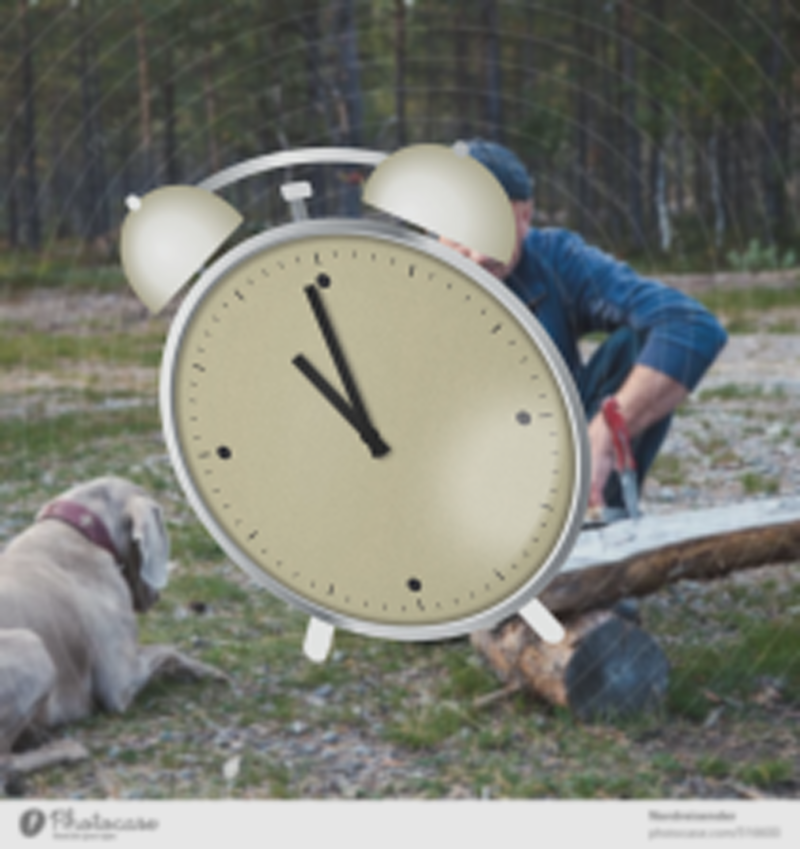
10:59
